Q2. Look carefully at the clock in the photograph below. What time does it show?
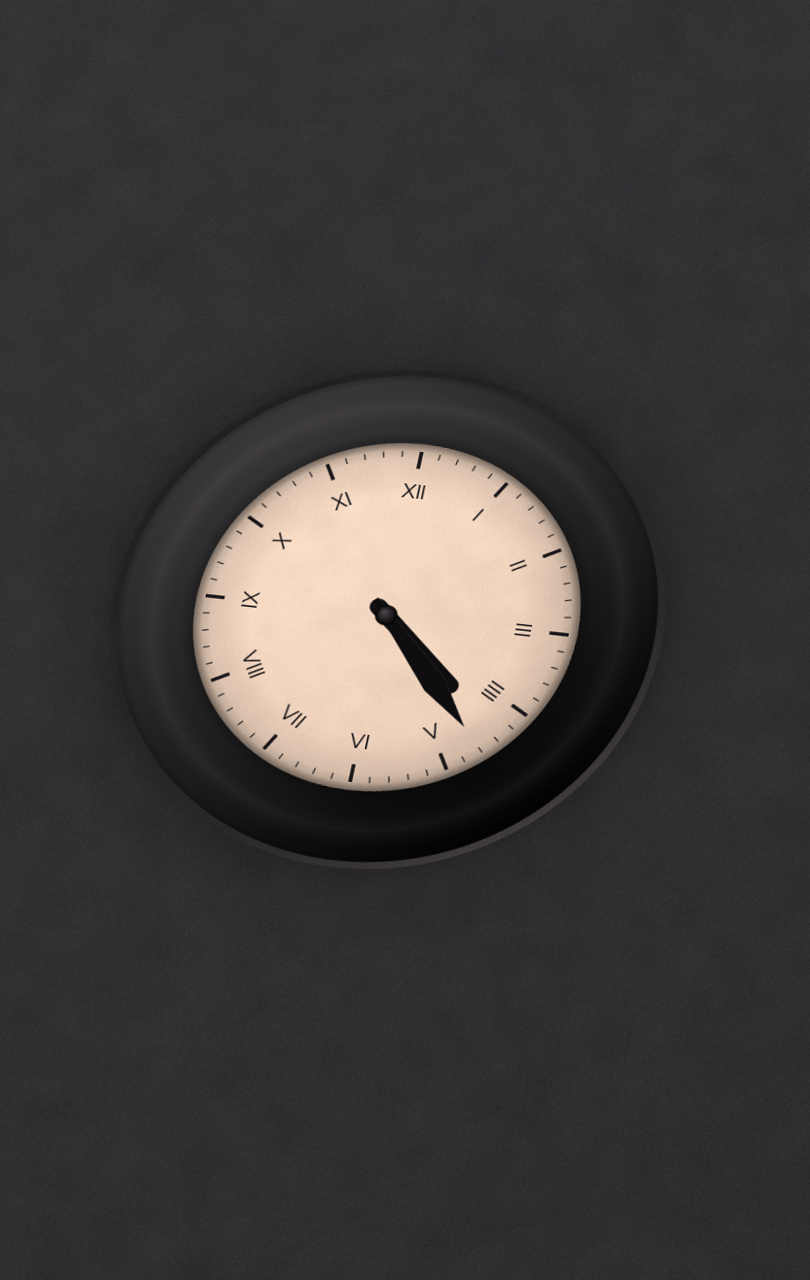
4:23
